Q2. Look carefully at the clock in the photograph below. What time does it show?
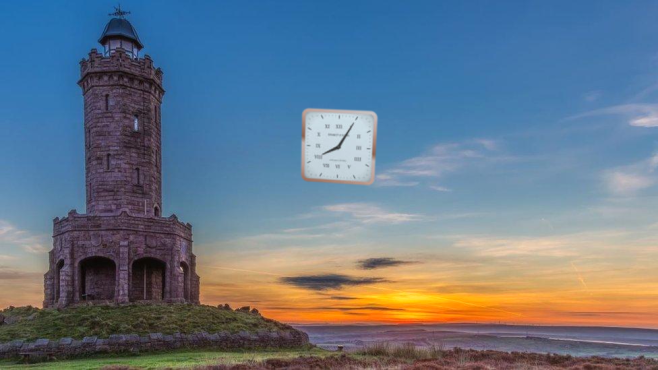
8:05
